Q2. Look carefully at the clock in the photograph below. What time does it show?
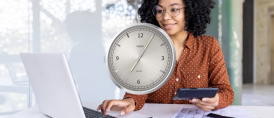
7:05
